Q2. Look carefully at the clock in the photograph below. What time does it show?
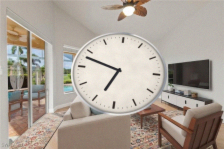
6:48
